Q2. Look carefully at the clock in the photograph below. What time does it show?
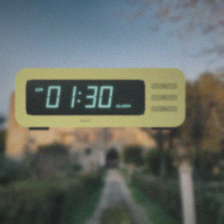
1:30
